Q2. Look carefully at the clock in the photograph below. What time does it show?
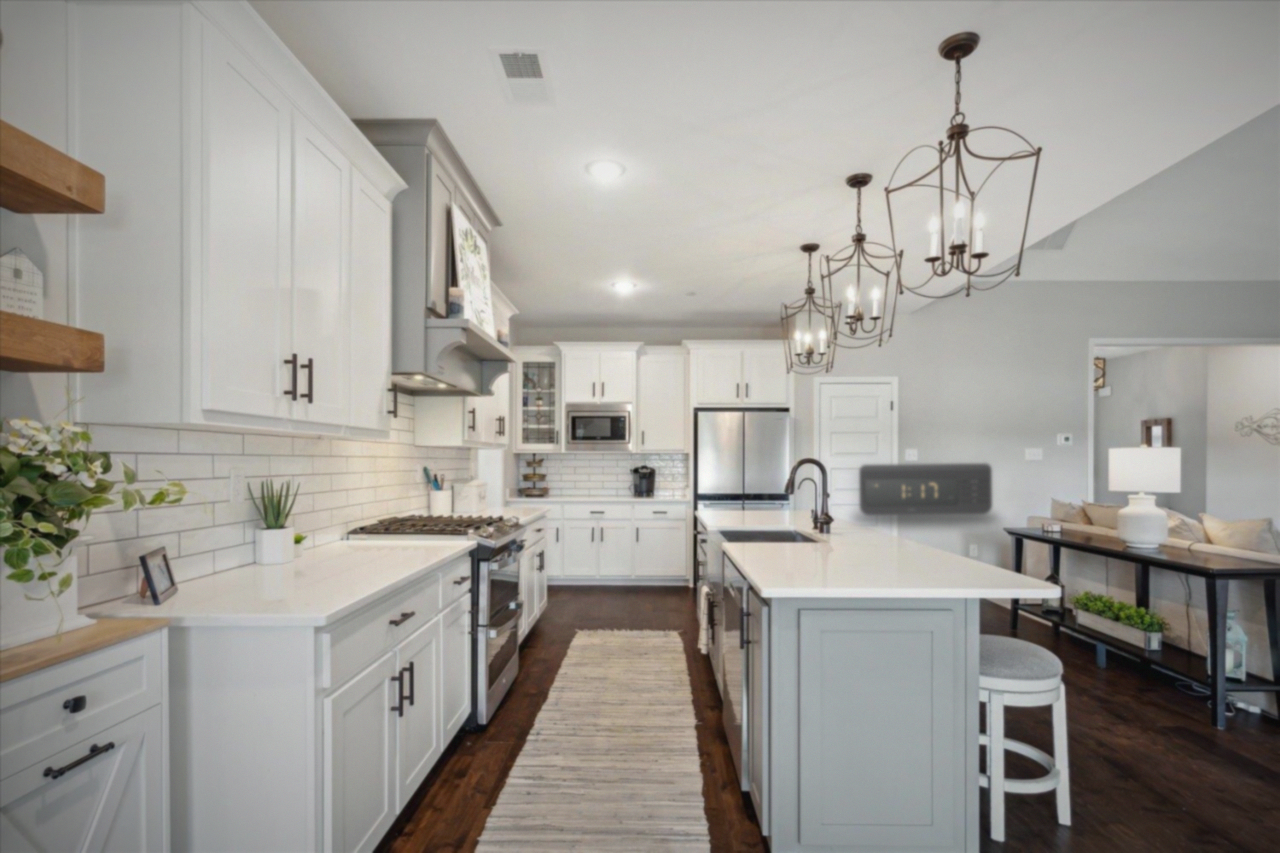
1:17
